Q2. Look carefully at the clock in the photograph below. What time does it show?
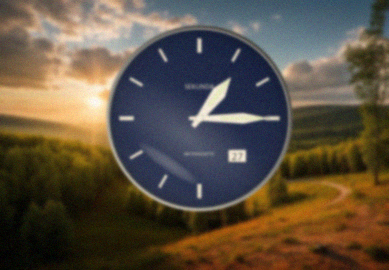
1:15
